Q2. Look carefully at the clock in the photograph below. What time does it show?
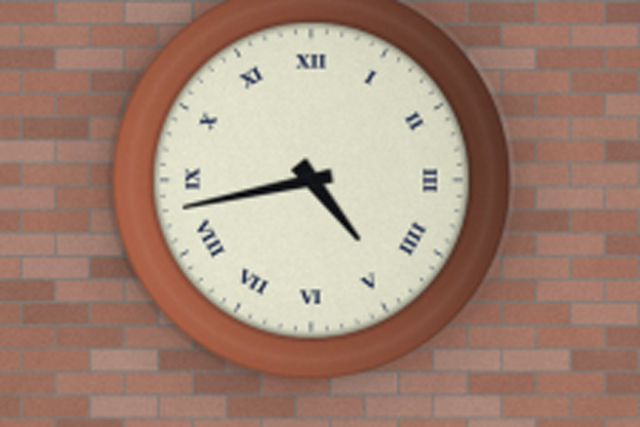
4:43
